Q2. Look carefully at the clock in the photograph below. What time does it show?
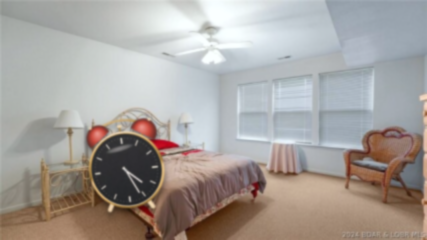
4:26
